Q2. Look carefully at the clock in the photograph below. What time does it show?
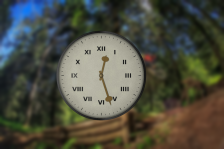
12:27
